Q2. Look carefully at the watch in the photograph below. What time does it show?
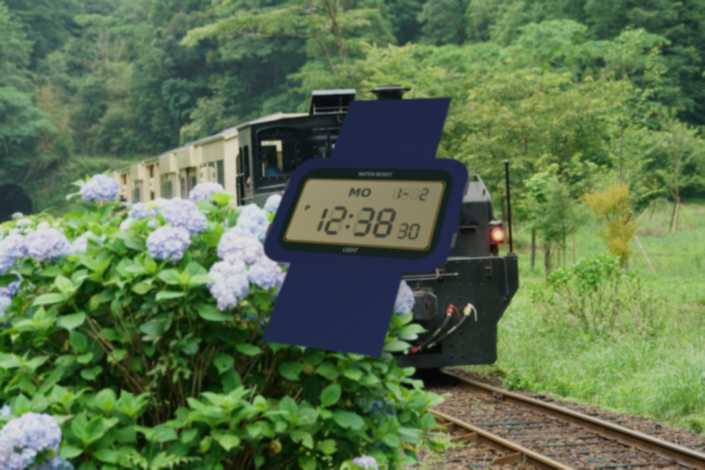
12:38:30
